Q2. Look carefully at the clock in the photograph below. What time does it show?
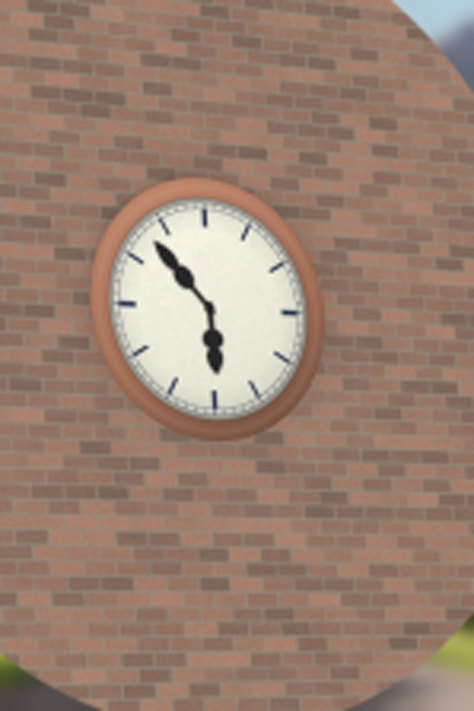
5:53
